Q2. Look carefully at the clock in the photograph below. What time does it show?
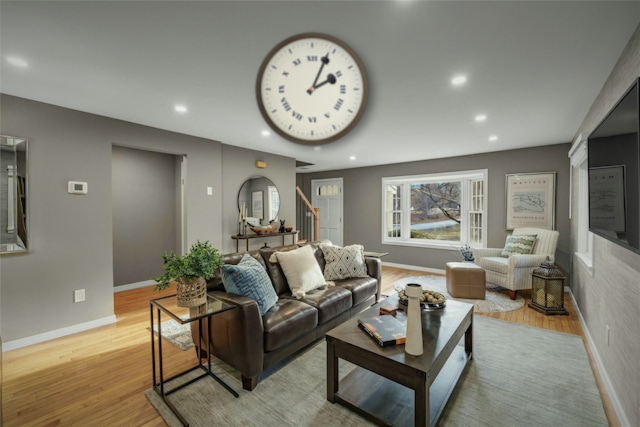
2:04
